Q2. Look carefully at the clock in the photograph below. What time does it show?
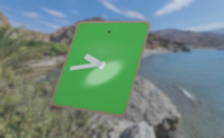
9:43
